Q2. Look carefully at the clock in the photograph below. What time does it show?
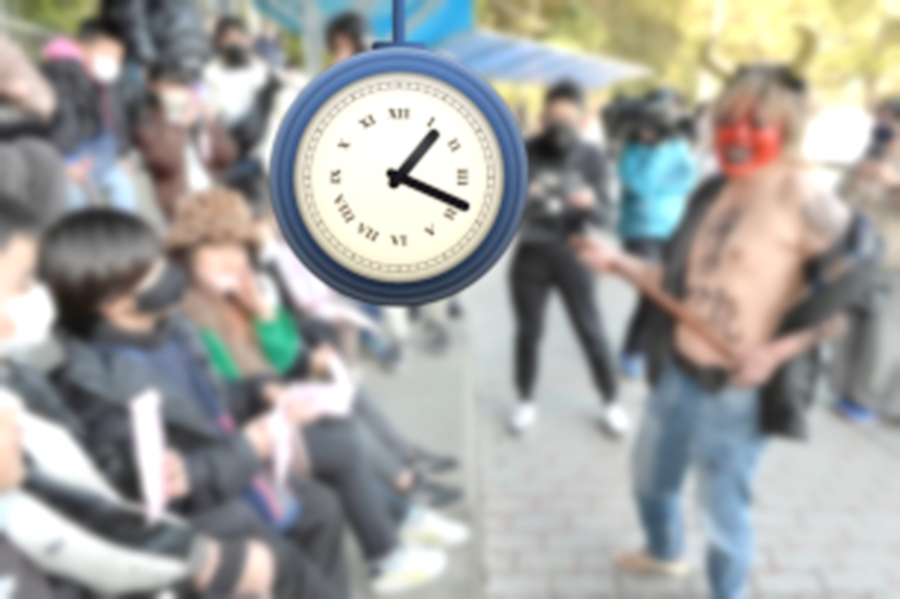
1:19
